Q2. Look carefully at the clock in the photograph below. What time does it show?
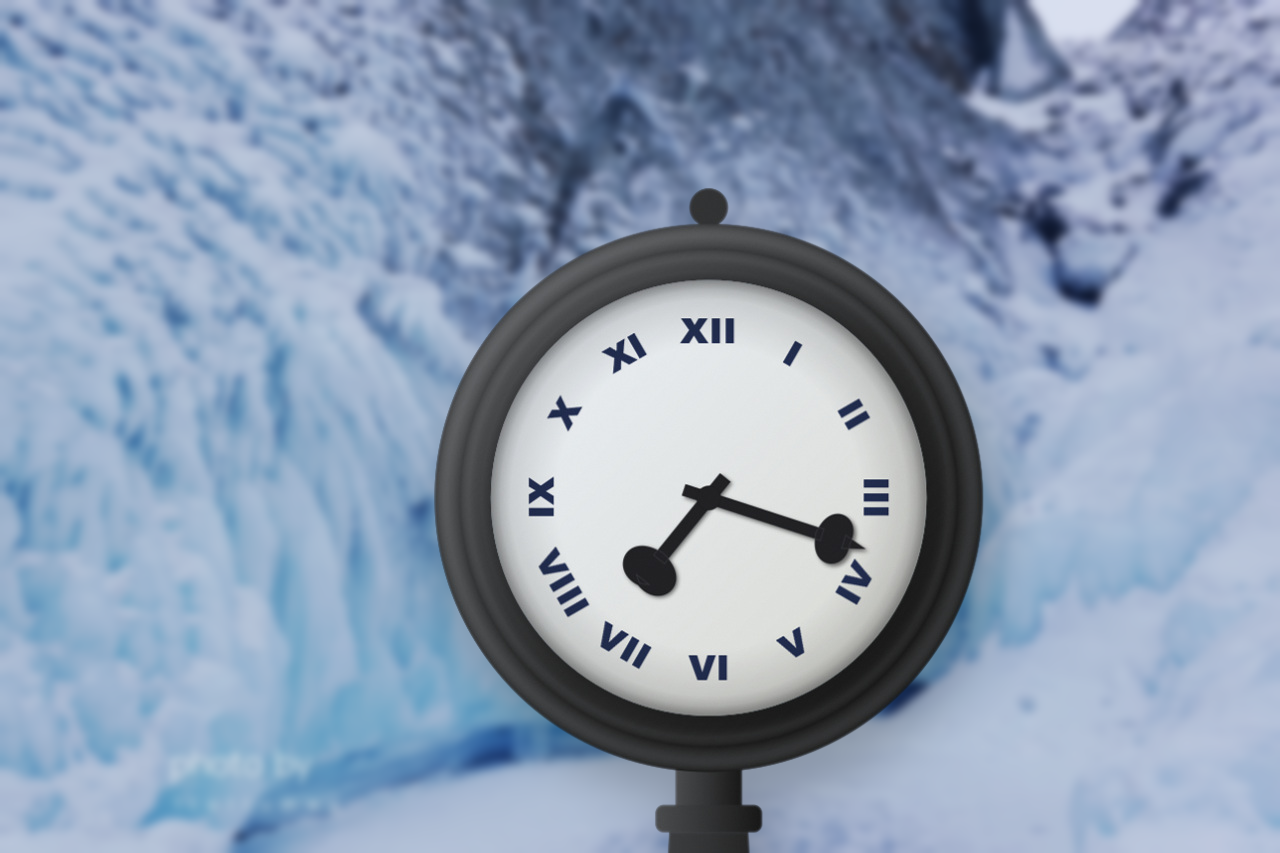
7:18
